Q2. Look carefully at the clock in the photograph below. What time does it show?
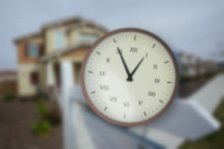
12:55
